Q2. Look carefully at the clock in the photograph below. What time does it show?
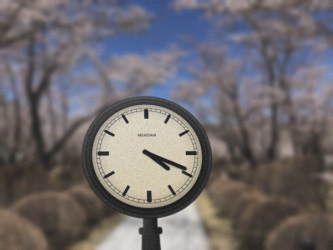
4:19
